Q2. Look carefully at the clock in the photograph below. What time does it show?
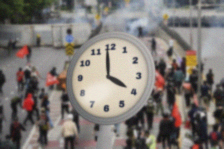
3:59
